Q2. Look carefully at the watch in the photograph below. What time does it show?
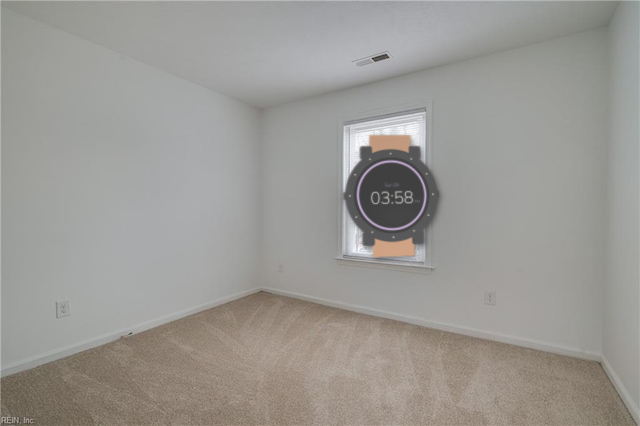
3:58
